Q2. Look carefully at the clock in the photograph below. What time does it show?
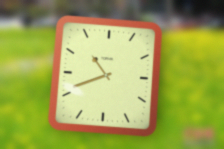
10:41
